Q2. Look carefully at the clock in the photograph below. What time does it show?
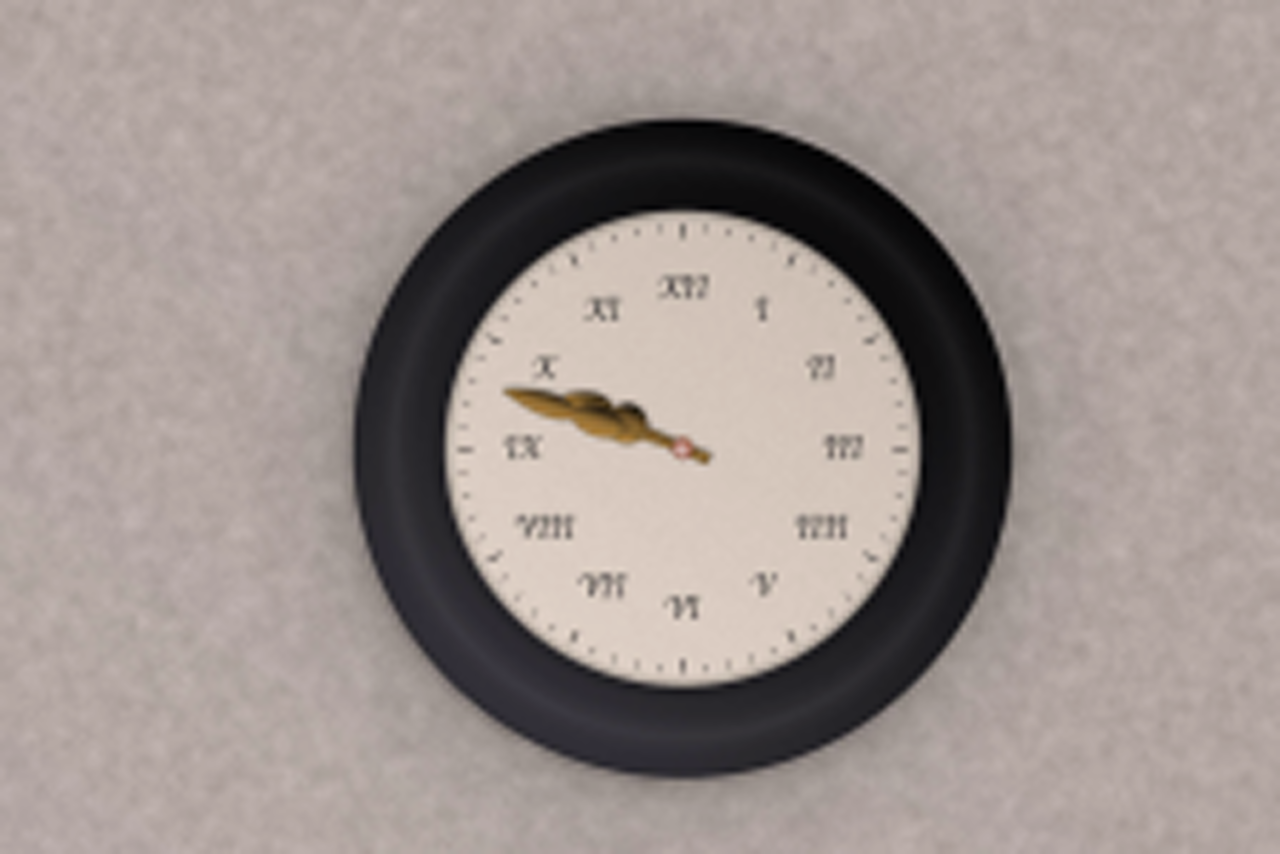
9:48
